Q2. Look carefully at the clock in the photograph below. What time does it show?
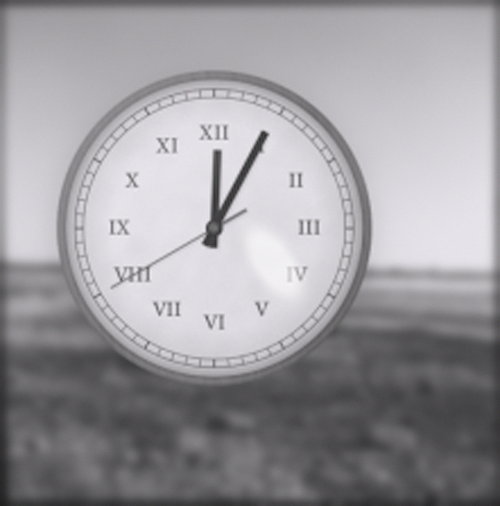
12:04:40
